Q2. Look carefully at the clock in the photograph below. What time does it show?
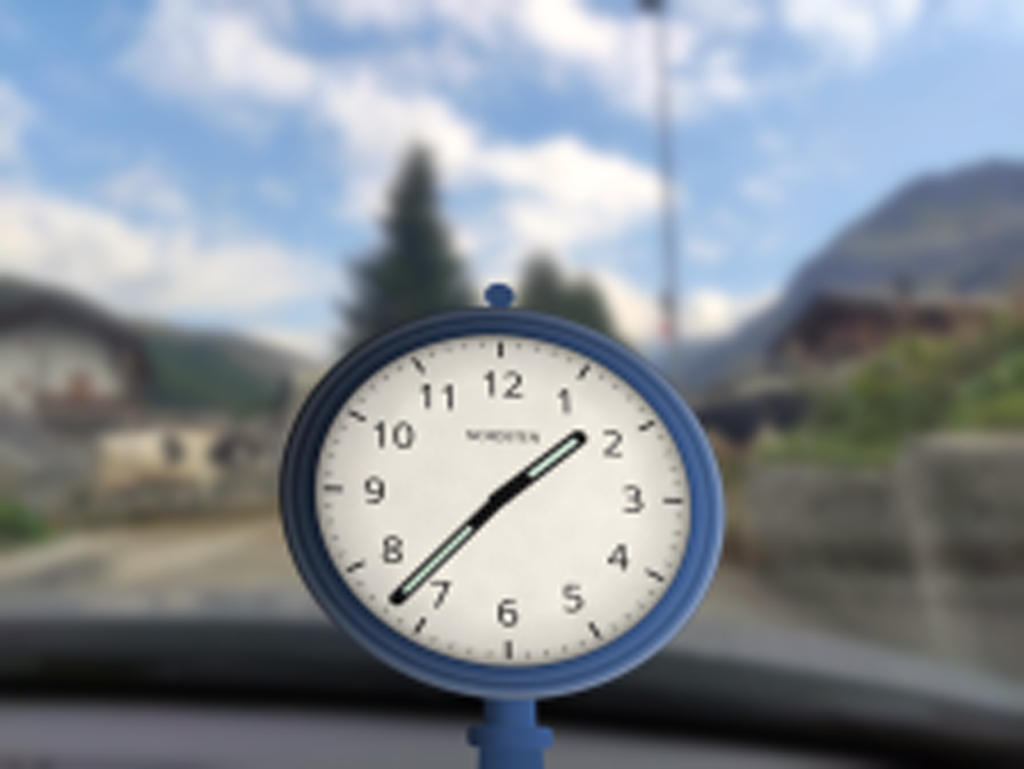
1:37
